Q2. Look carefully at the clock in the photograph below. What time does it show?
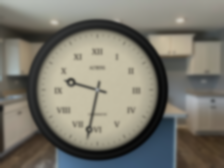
9:32
